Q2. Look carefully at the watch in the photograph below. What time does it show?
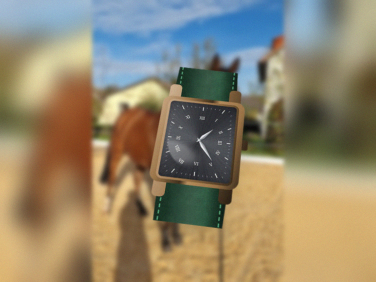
1:24
